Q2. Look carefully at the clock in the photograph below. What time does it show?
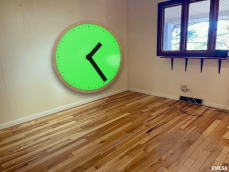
1:24
